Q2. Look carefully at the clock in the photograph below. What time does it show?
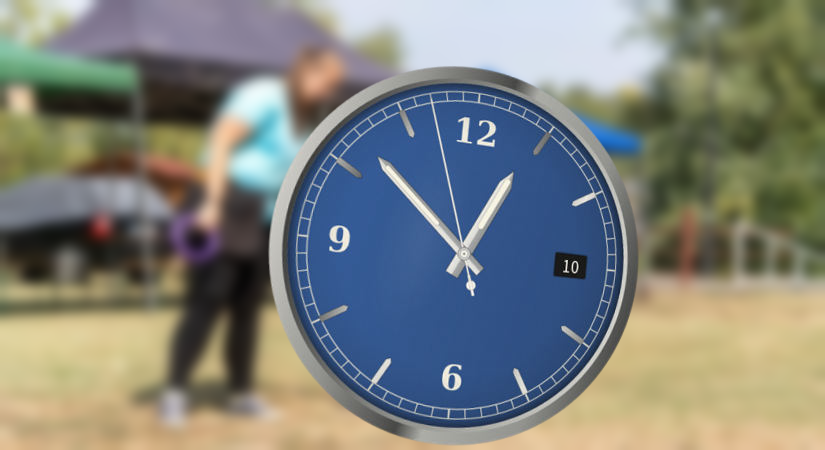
12:51:57
